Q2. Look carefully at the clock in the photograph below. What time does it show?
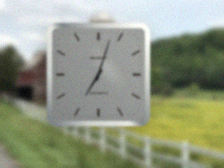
7:03
